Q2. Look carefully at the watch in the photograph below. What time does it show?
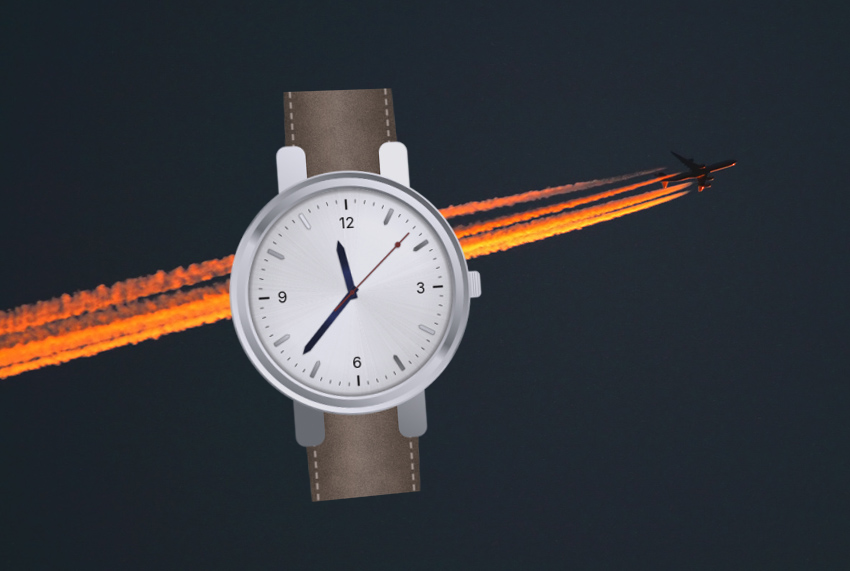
11:37:08
